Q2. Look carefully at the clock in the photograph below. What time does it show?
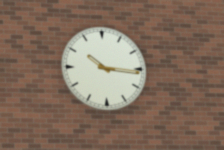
10:16
